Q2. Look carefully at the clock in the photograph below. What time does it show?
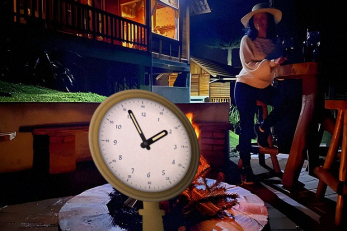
1:56
